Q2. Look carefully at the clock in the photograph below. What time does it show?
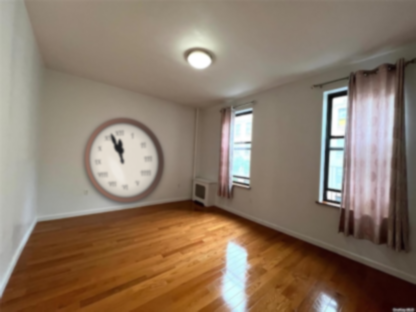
11:57
